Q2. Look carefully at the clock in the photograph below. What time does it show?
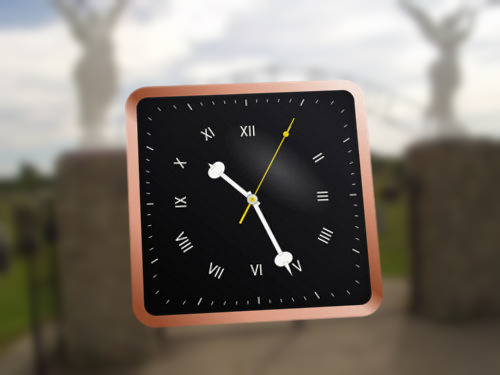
10:26:05
